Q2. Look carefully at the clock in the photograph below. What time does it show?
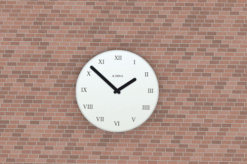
1:52
